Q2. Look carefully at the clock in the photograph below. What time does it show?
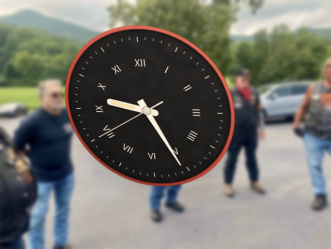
9:25:40
